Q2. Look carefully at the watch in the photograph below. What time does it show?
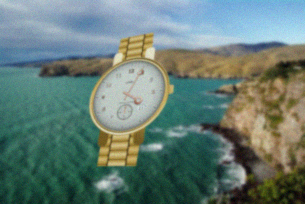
4:04
